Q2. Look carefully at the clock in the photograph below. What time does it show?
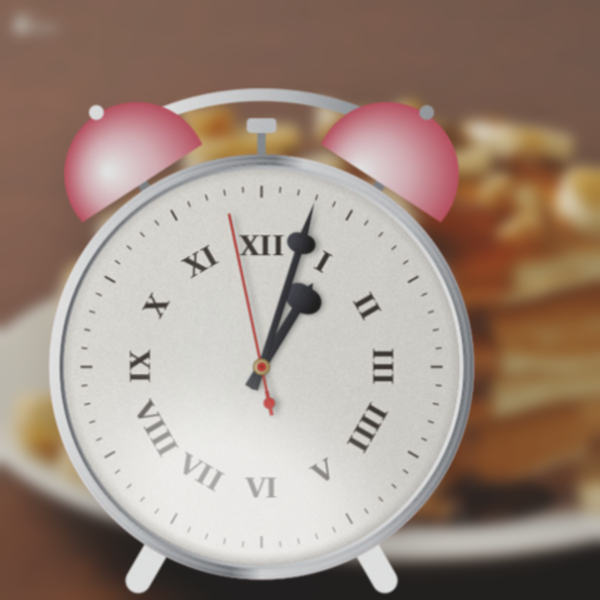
1:02:58
